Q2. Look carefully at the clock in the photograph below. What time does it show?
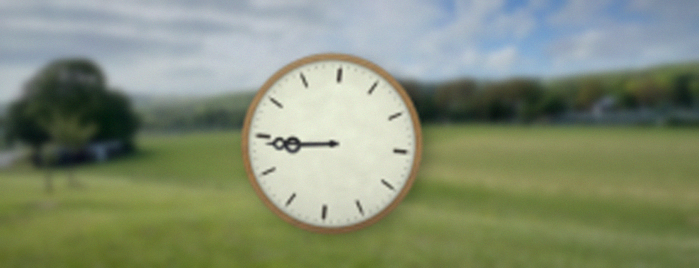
8:44
